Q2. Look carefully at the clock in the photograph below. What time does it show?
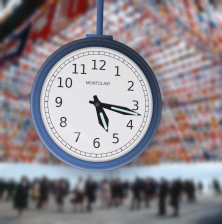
5:17
